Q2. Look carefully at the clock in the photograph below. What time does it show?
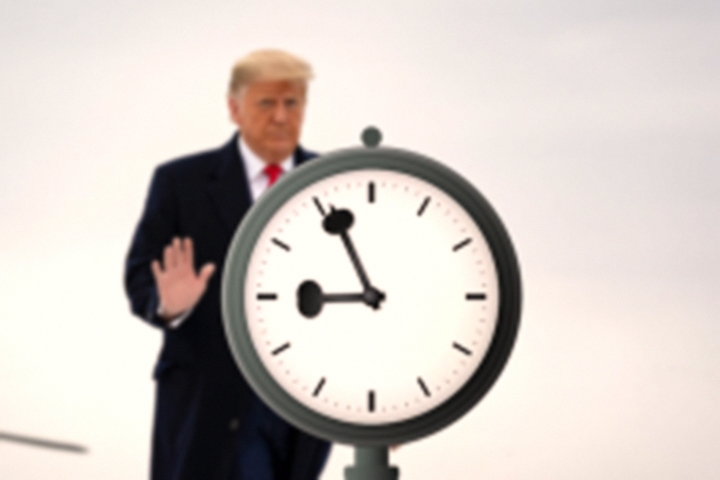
8:56
